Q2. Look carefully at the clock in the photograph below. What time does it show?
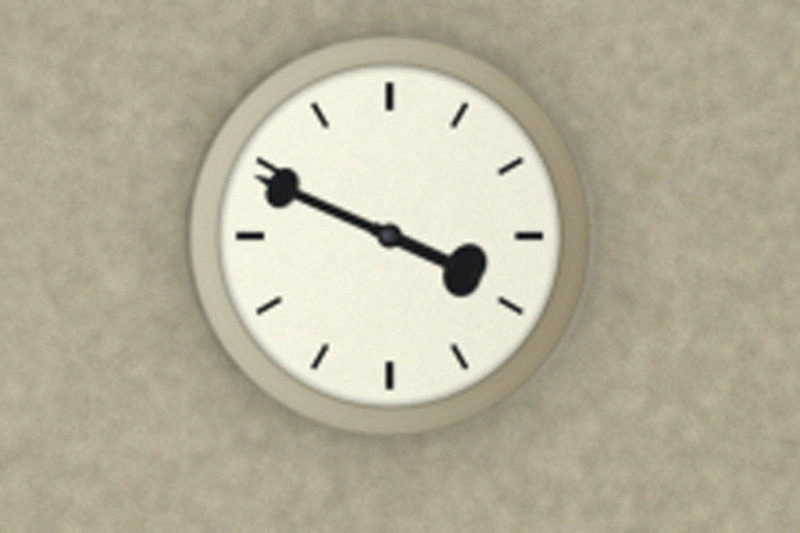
3:49
